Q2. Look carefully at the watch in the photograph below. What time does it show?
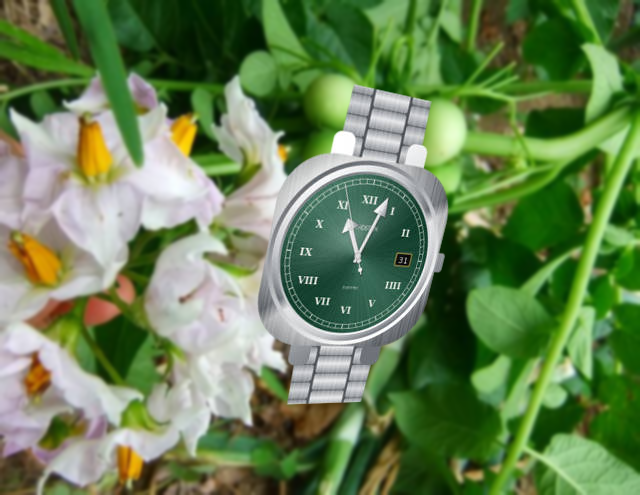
11:02:56
